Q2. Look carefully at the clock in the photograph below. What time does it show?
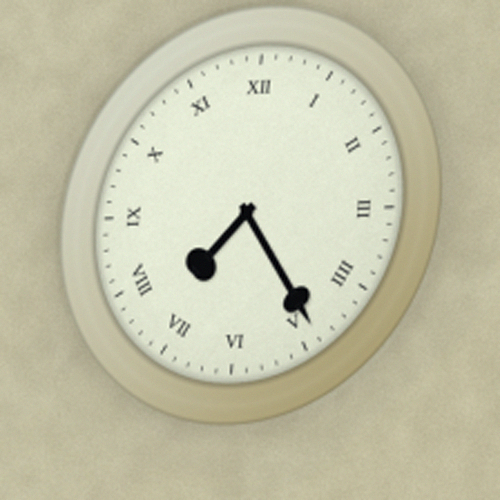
7:24
